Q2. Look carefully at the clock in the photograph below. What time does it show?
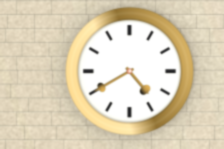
4:40
